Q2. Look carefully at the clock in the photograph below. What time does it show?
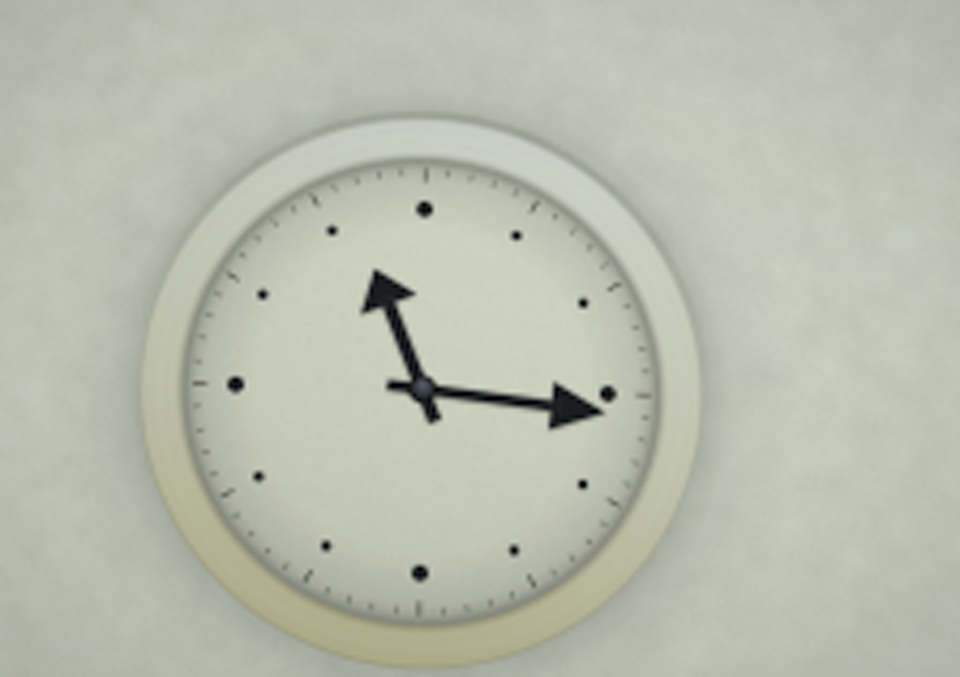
11:16
